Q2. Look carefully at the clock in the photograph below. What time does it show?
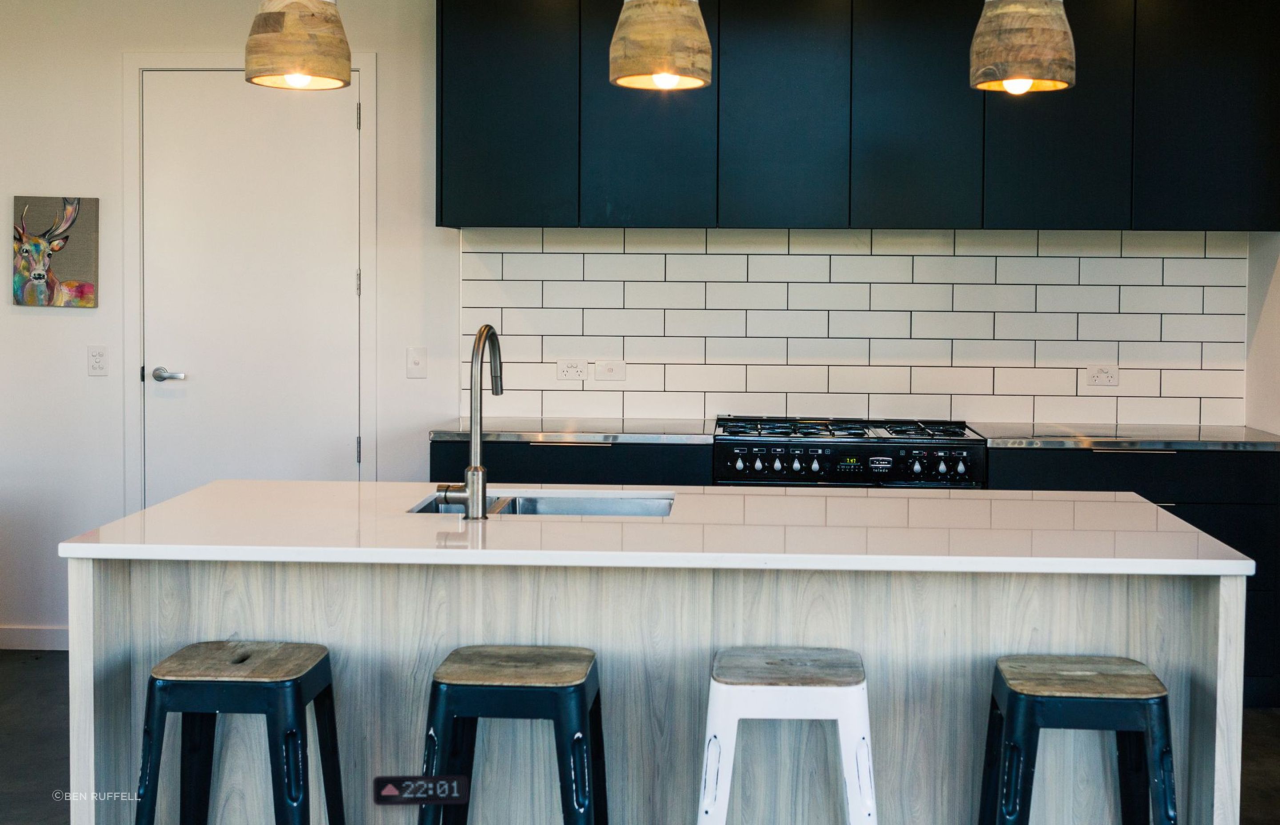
22:01
